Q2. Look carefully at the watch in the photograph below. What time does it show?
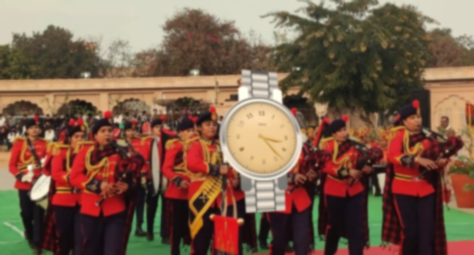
3:23
